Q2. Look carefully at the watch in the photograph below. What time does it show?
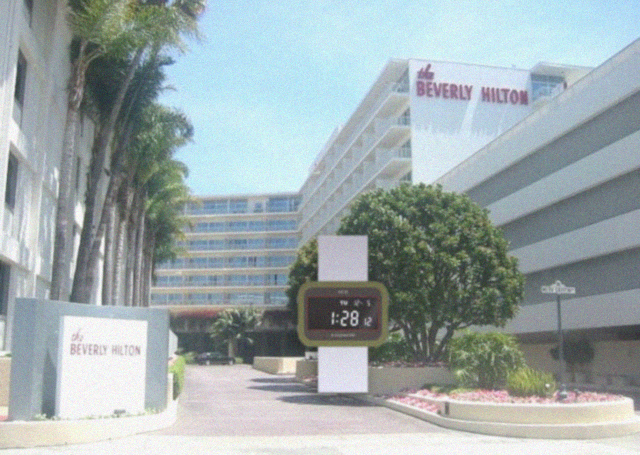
1:28
